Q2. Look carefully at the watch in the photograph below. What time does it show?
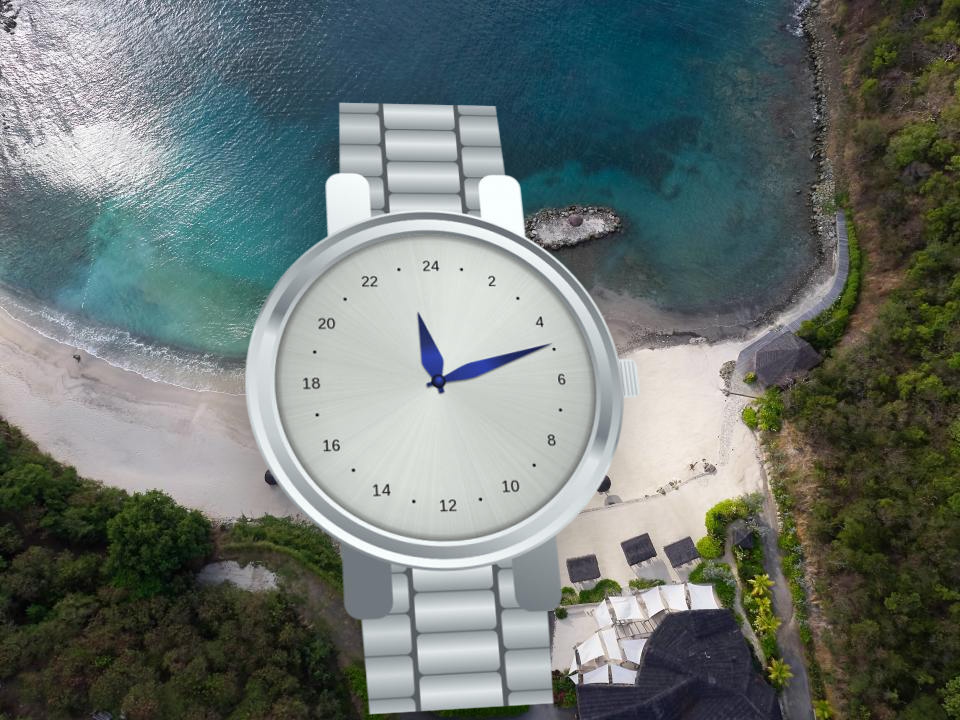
23:12
